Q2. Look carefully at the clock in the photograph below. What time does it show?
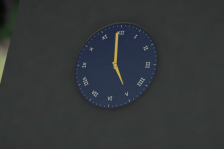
4:59
